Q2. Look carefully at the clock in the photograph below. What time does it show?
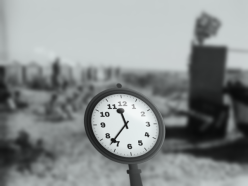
11:37
